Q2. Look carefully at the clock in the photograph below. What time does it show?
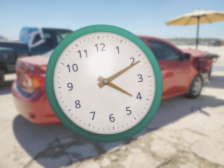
4:11
